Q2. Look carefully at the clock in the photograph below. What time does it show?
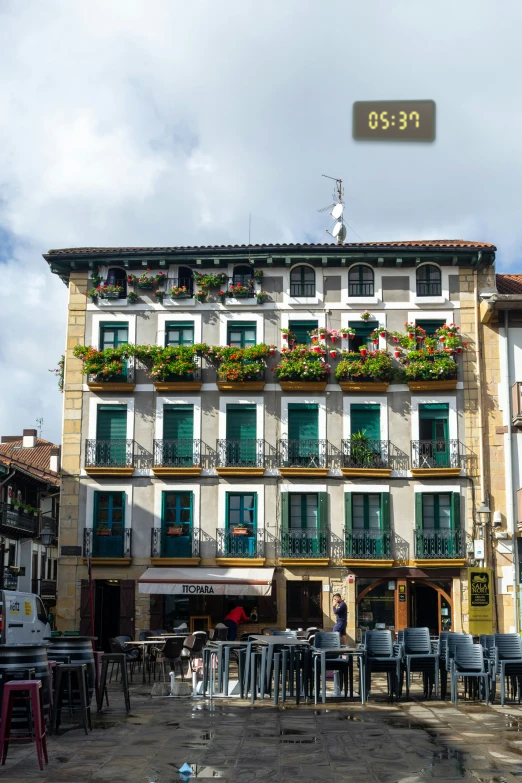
5:37
